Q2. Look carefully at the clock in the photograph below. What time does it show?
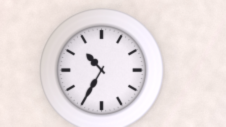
10:35
